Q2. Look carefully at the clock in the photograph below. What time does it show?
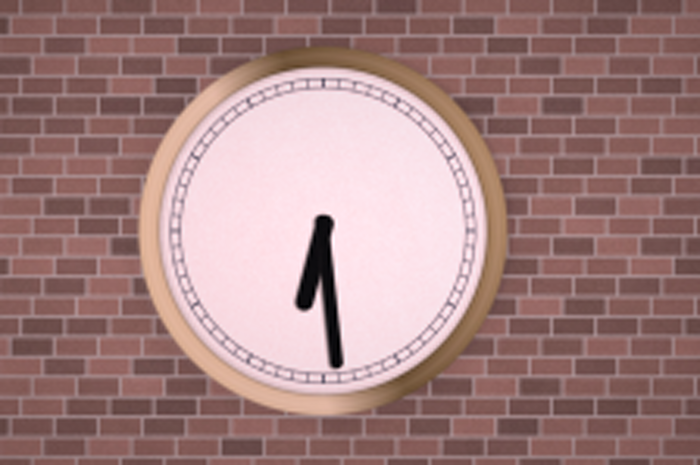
6:29
